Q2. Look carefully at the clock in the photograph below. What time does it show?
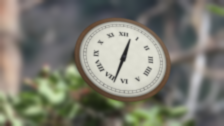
12:33
